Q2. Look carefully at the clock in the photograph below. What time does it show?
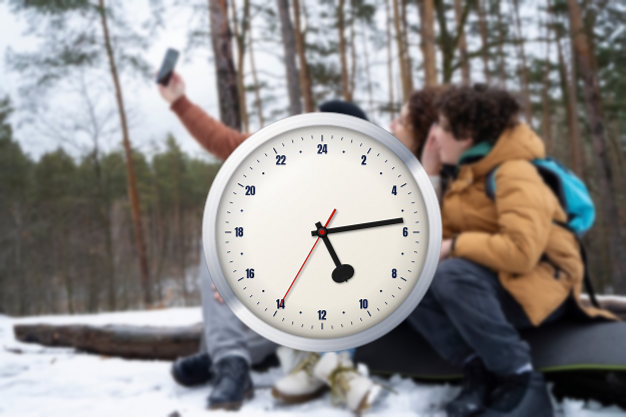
10:13:35
